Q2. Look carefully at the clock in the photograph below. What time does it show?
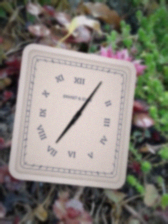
7:05
